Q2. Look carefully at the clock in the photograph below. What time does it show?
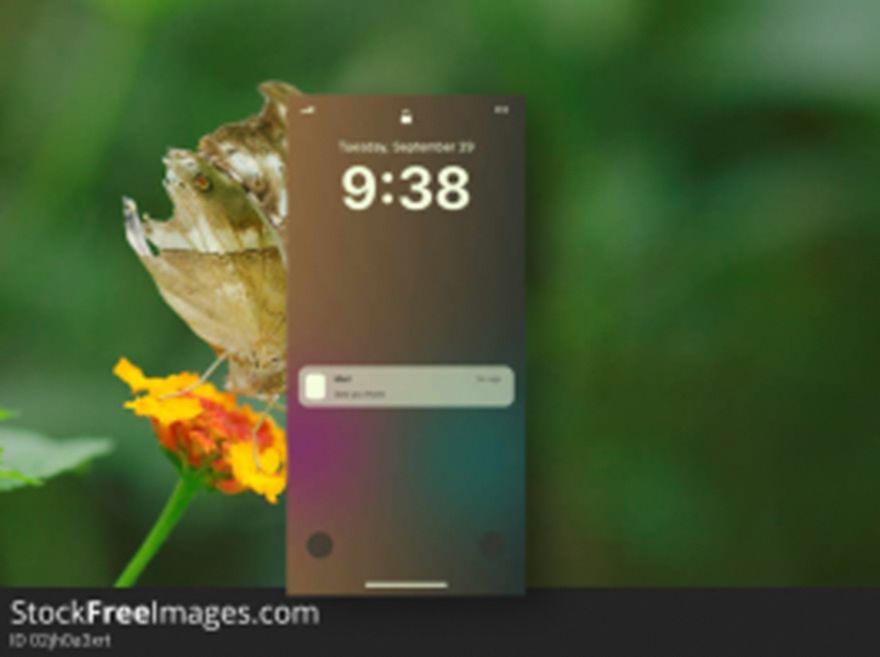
9:38
